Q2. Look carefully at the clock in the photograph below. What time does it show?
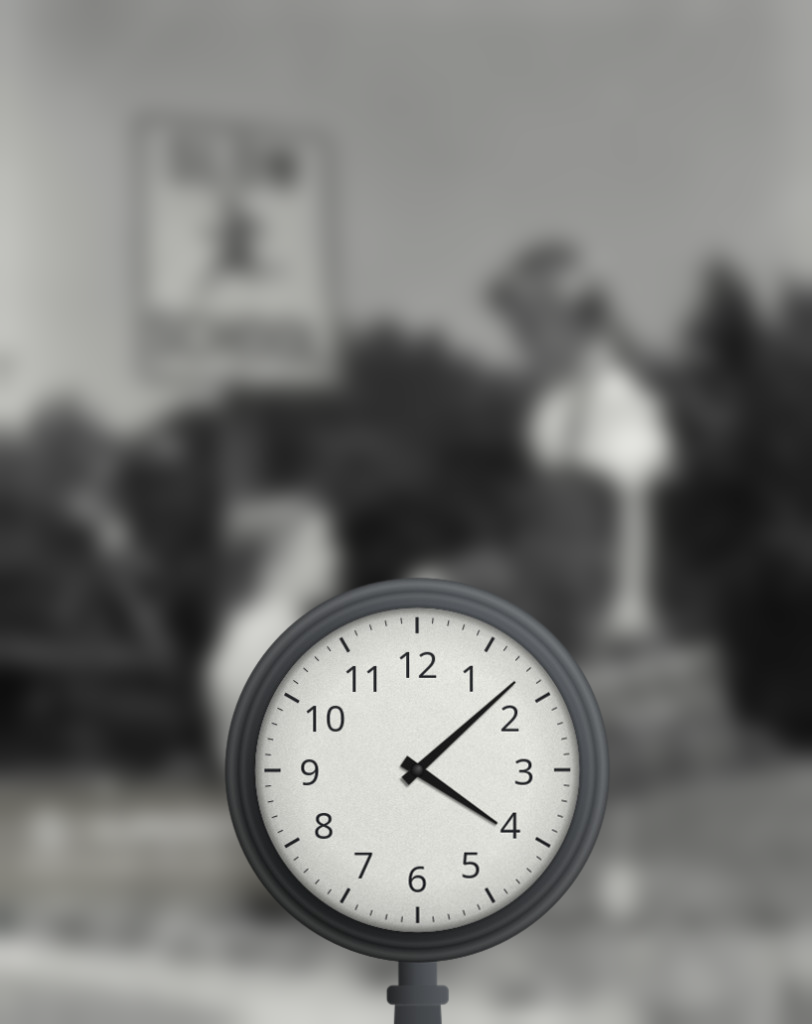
4:08
